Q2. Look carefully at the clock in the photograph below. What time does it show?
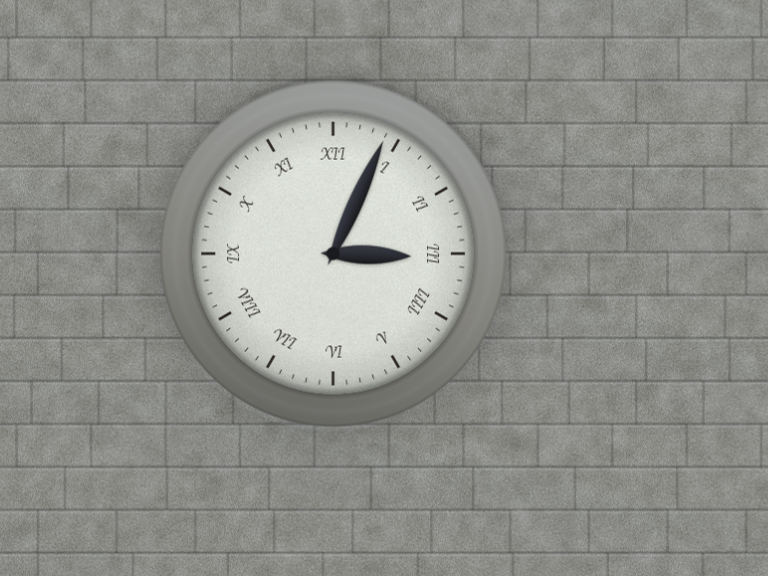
3:04
